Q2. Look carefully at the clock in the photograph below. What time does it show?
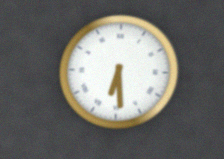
6:29
